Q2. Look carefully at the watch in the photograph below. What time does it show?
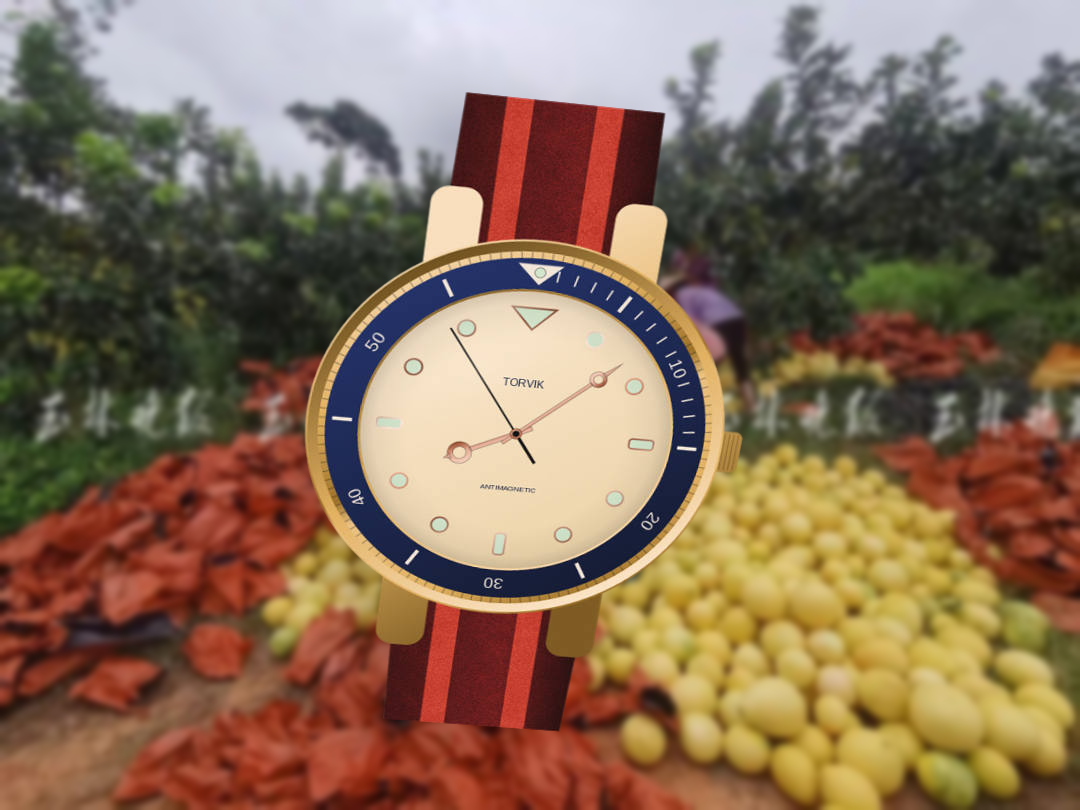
8:07:54
